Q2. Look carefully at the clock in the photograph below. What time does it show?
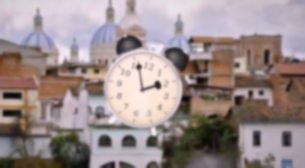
1:56
